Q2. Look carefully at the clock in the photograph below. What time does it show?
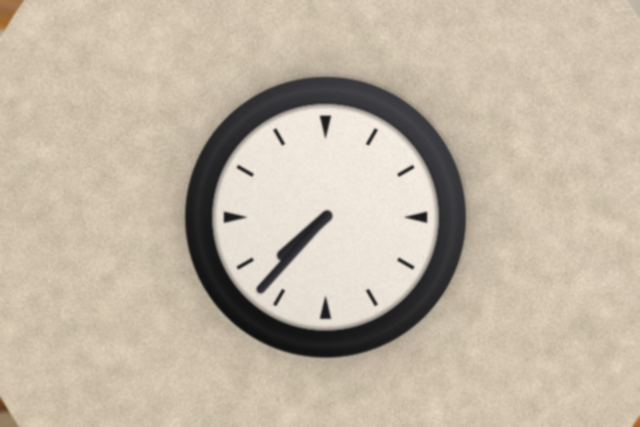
7:37
